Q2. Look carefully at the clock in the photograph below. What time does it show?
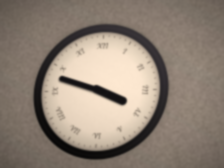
3:48
